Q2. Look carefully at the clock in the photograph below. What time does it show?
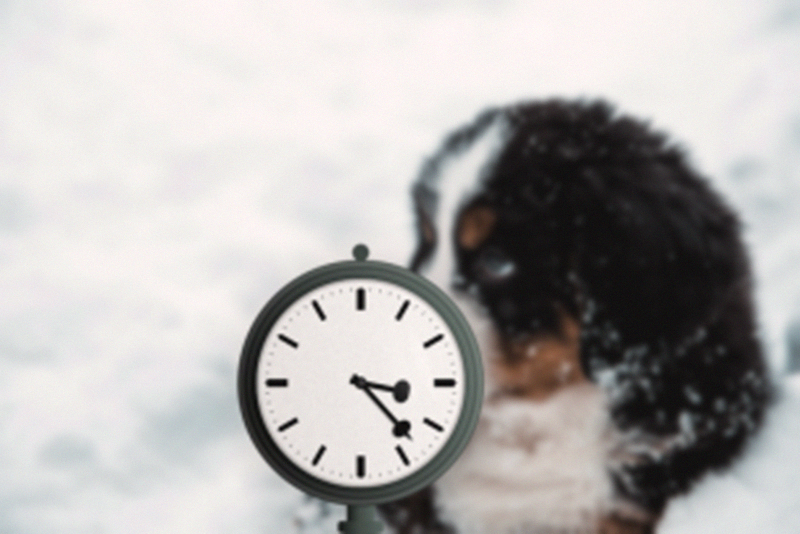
3:23
